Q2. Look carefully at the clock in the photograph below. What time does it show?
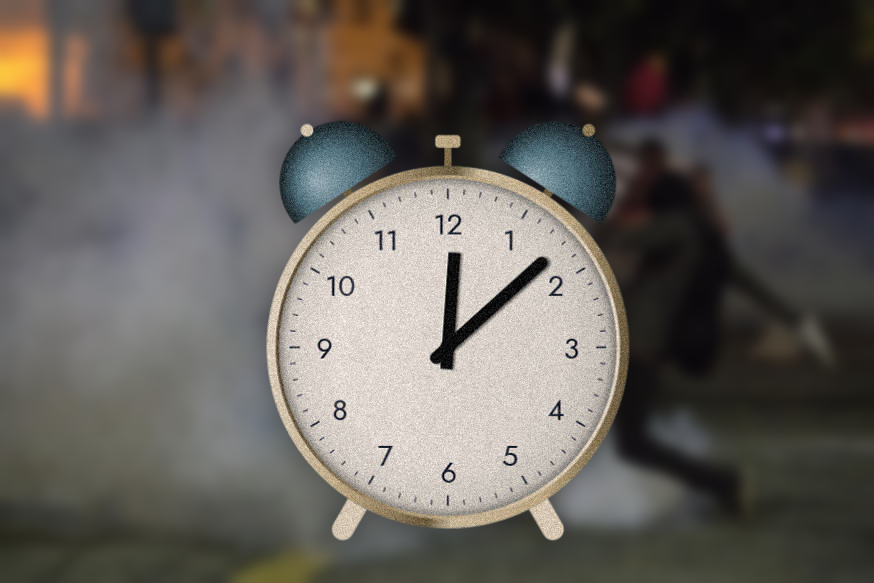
12:08
